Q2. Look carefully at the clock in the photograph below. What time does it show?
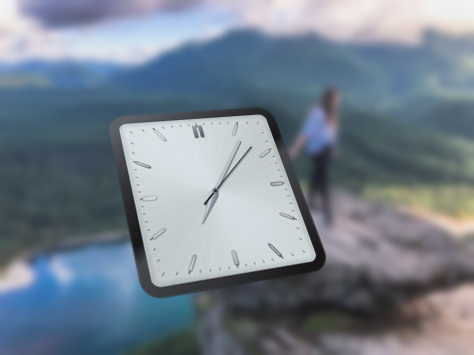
7:06:08
